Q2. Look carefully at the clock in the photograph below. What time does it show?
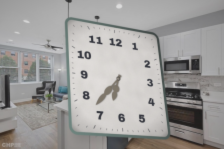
6:37
